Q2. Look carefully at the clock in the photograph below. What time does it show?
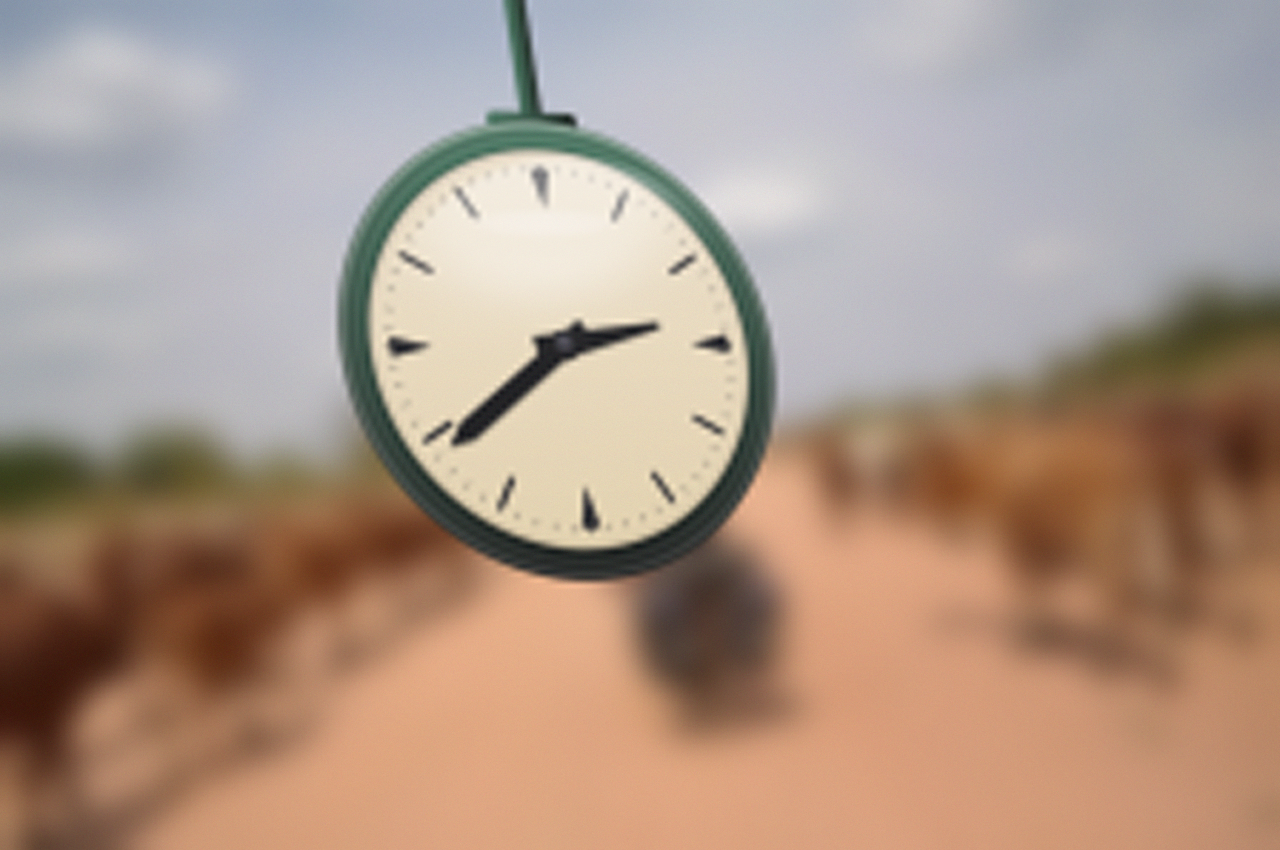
2:39
